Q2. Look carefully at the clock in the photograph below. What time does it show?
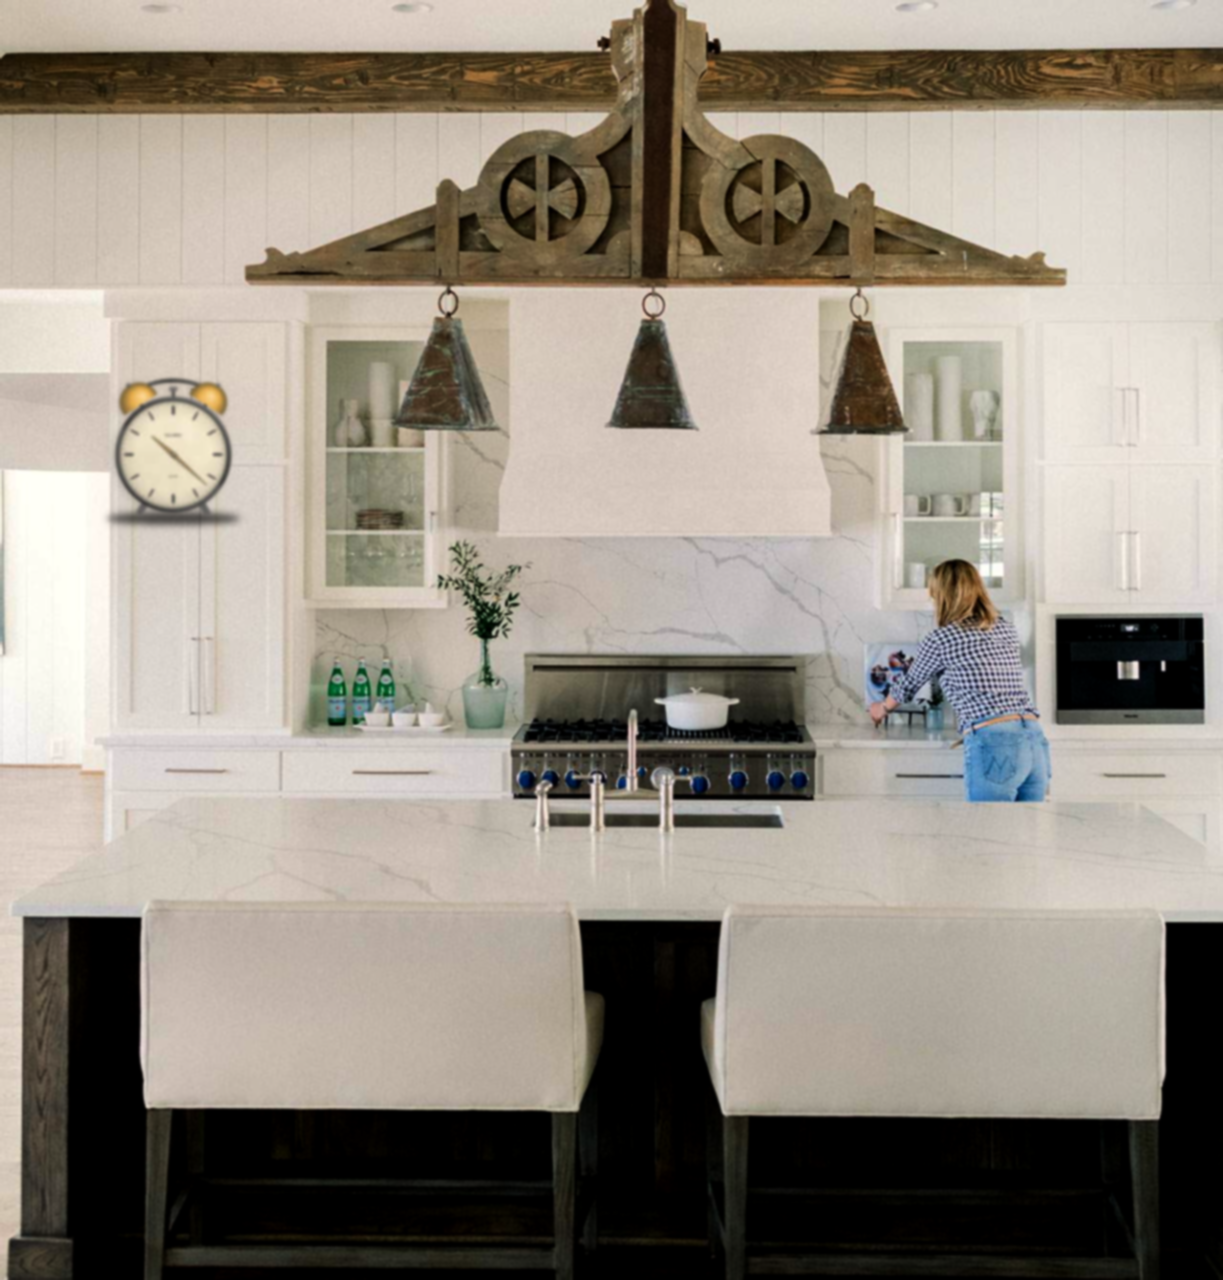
10:22
